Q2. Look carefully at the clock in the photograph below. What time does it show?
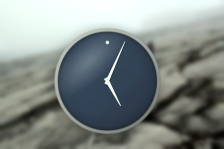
5:04
